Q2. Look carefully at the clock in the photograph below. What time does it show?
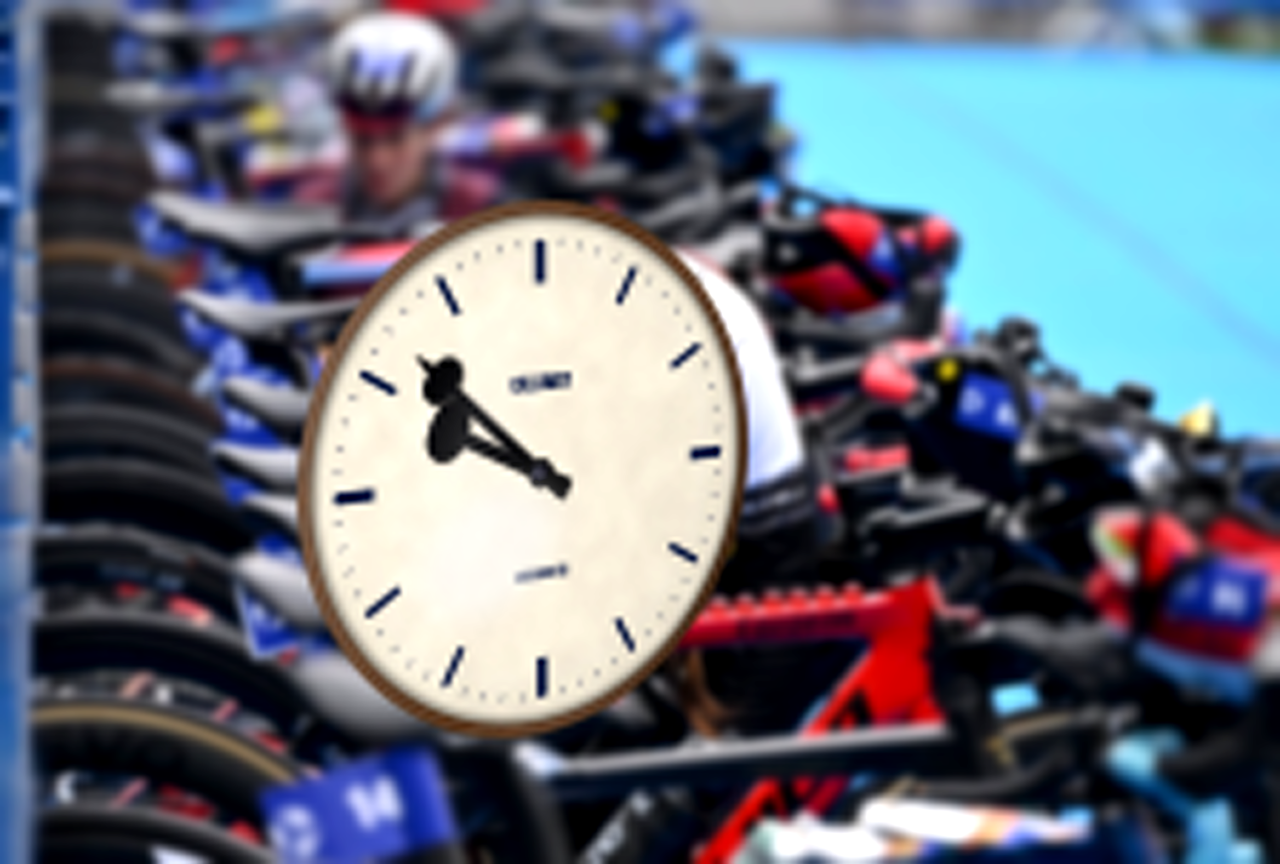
9:52
